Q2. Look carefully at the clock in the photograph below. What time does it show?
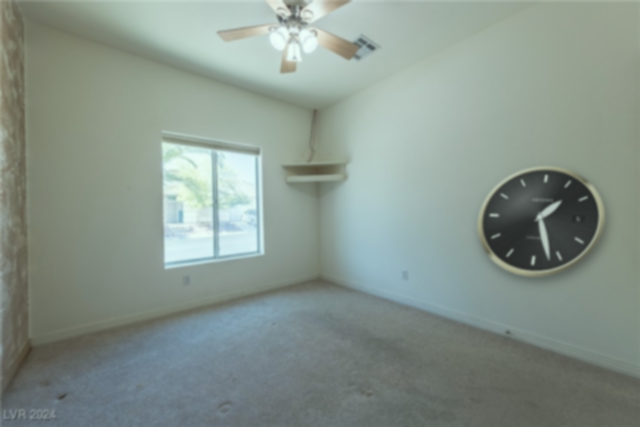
1:27
